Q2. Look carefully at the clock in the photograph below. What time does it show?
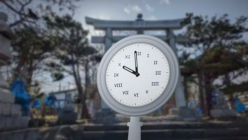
9:59
